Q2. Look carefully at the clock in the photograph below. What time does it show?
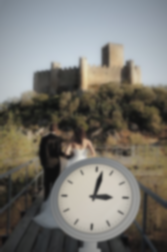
3:02
